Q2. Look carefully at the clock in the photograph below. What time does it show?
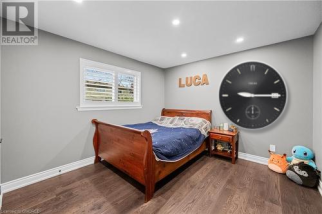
9:15
